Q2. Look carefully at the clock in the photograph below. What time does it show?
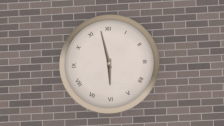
5:58
